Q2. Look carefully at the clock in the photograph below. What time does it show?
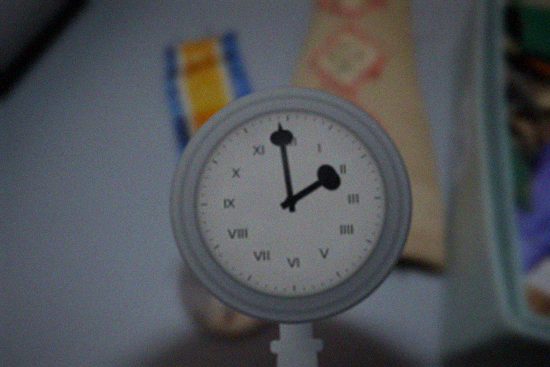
1:59
